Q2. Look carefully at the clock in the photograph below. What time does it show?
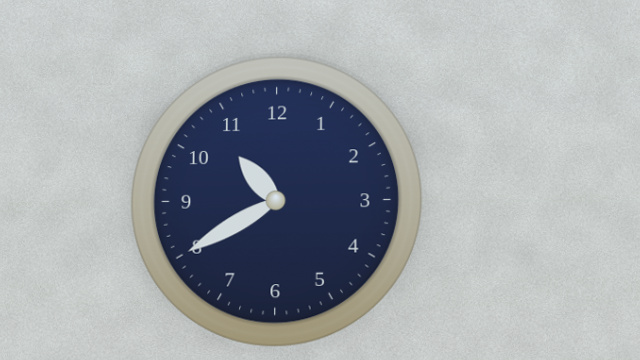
10:40
